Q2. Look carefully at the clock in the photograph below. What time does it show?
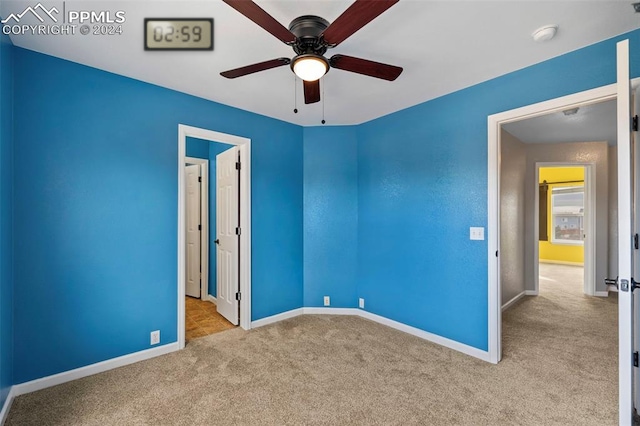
2:59
